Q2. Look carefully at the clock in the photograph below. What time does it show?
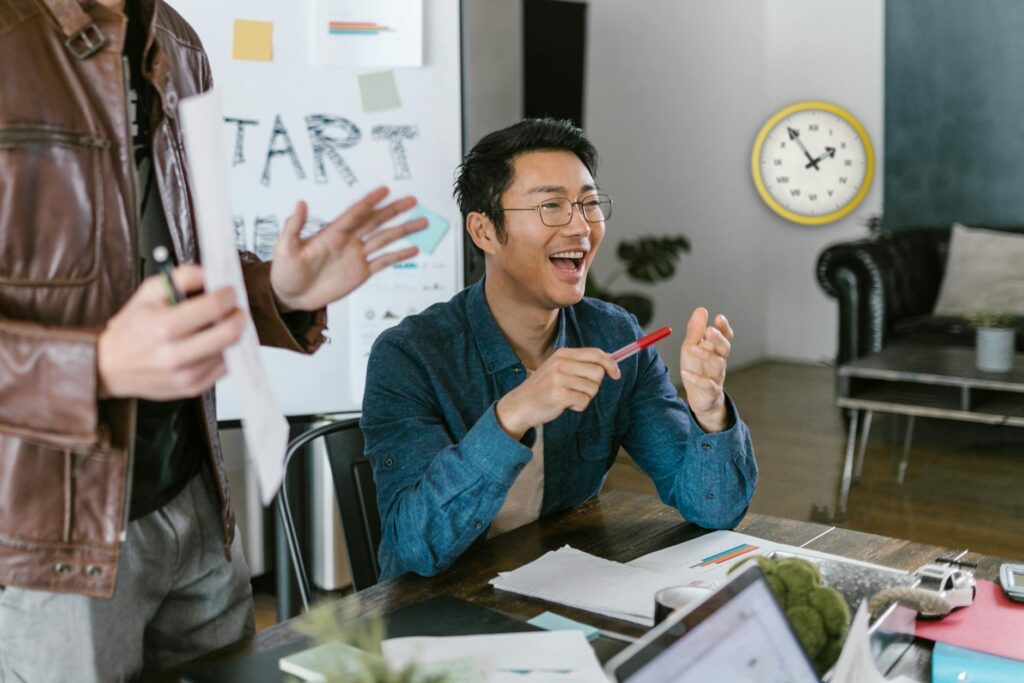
1:54
